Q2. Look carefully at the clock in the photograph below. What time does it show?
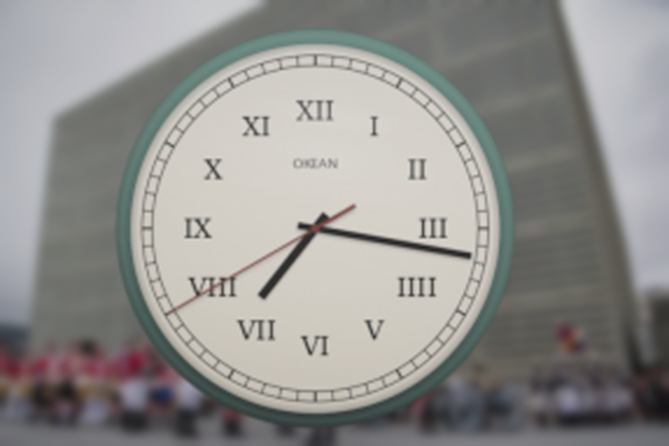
7:16:40
